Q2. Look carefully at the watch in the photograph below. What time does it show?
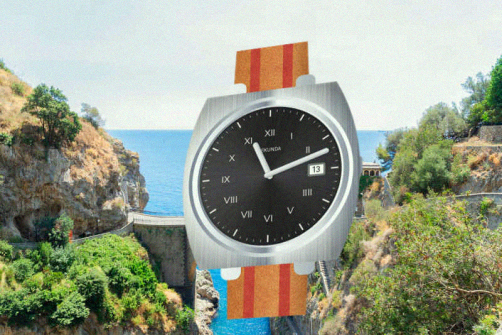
11:12
